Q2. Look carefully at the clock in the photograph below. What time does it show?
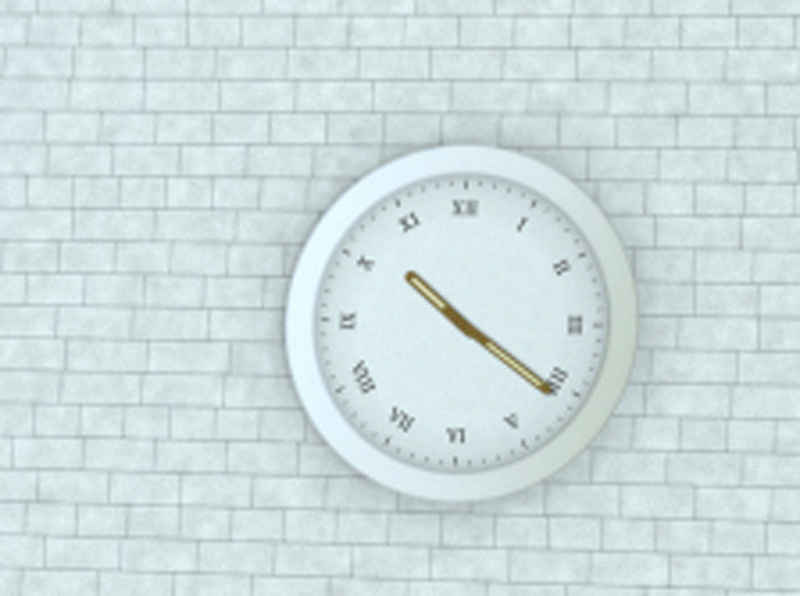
10:21
